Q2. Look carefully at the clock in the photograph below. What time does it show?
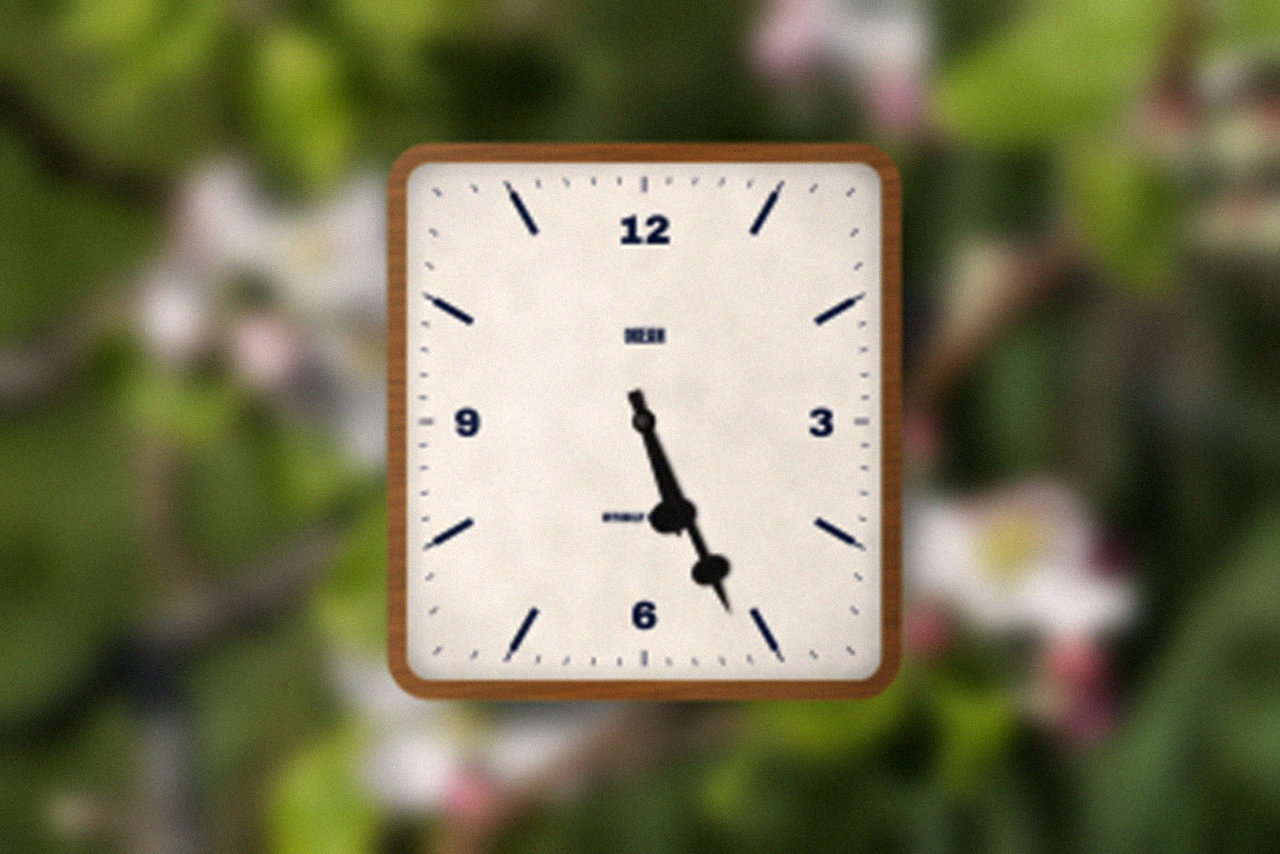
5:26
